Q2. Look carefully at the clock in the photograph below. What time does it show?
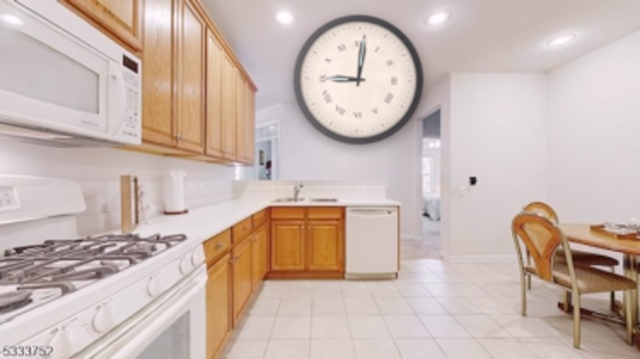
9:01
